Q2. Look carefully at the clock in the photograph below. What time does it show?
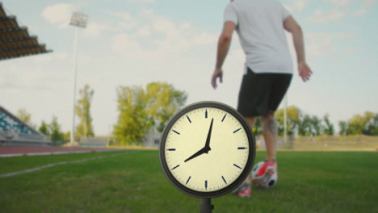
8:02
